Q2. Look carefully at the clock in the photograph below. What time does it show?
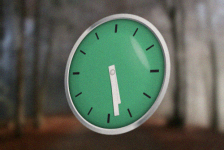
5:28
